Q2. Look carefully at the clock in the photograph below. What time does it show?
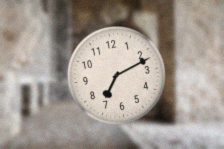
7:12
